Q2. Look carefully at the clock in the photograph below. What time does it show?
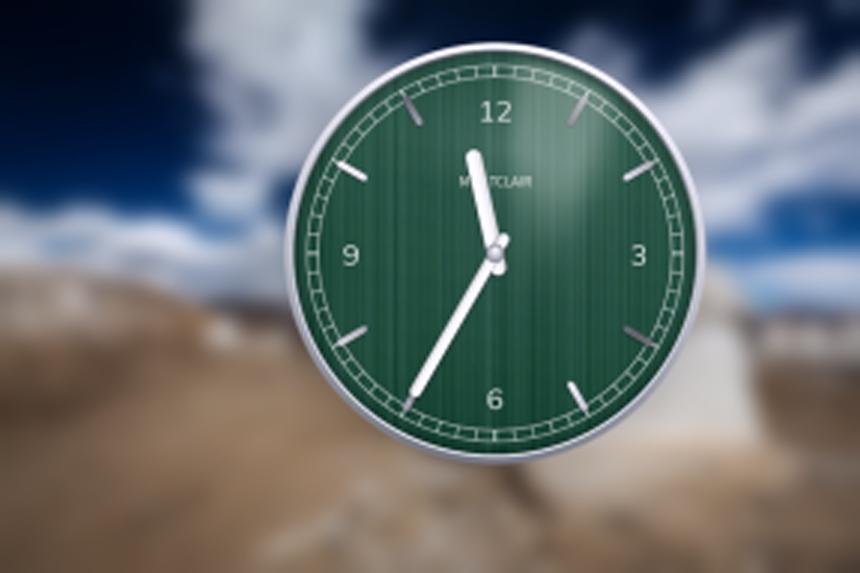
11:35
